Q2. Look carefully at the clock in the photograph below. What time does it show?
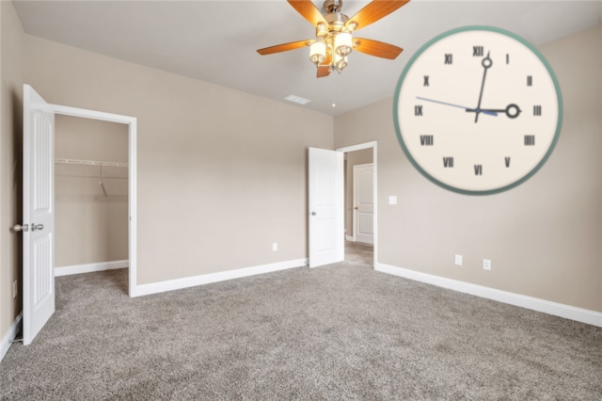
3:01:47
